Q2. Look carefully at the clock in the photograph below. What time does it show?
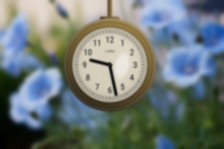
9:28
